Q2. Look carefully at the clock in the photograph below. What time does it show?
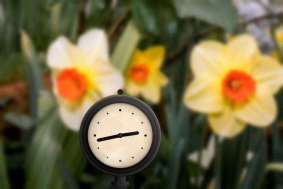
2:43
